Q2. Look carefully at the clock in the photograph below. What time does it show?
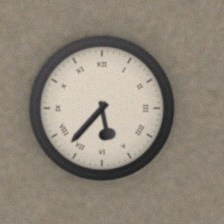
5:37
